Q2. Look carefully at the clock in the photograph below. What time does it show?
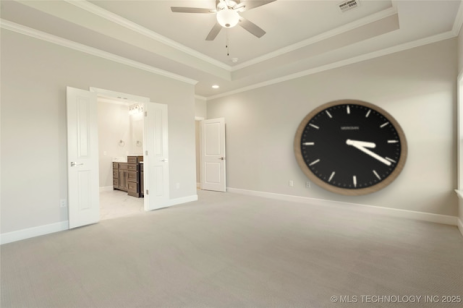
3:21
